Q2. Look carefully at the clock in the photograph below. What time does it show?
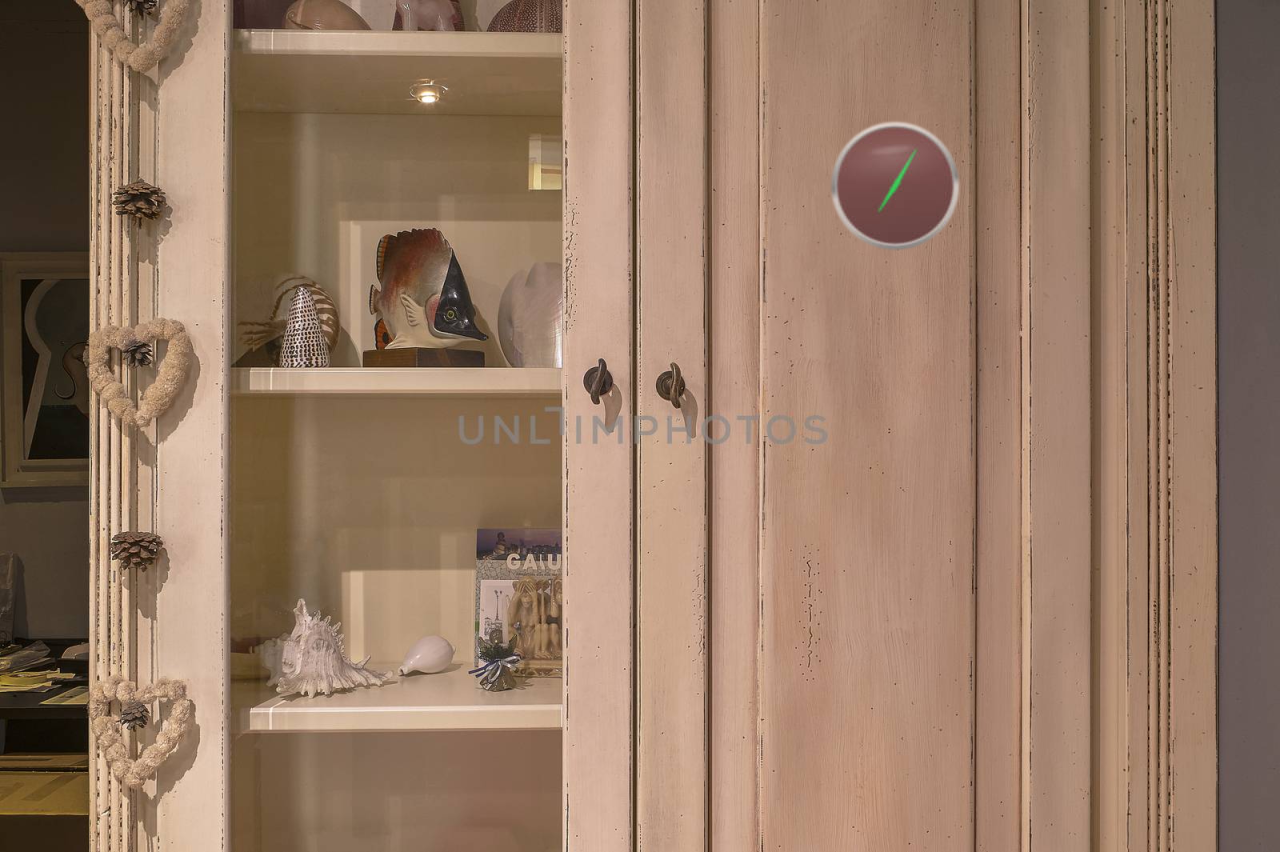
7:05
